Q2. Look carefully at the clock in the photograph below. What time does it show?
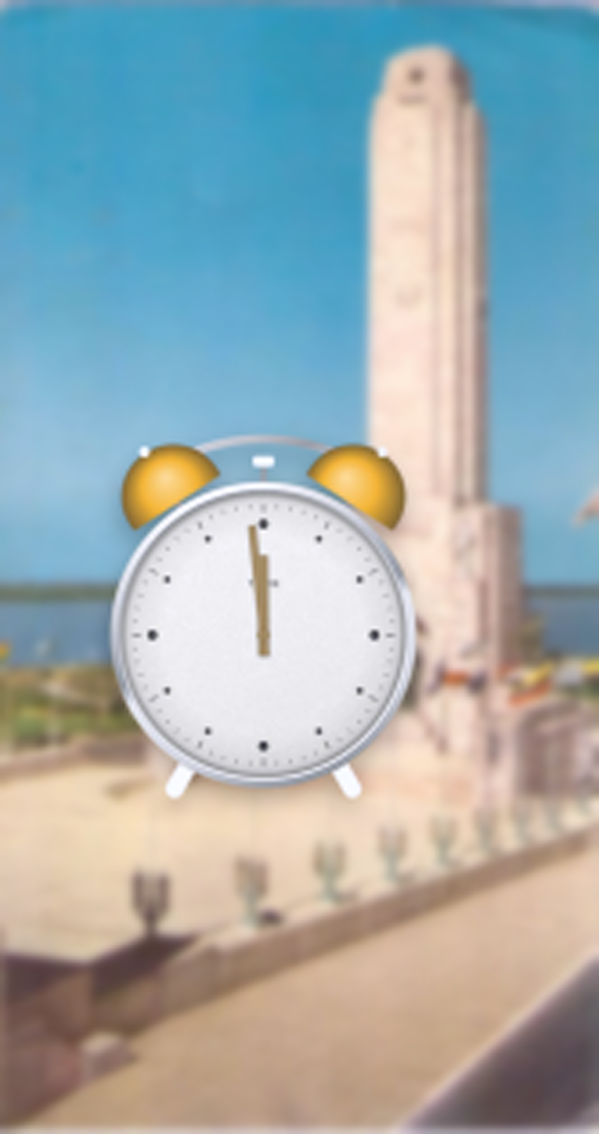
11:59
